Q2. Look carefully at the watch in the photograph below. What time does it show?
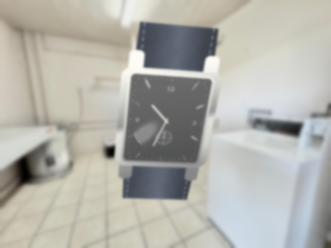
10:33
